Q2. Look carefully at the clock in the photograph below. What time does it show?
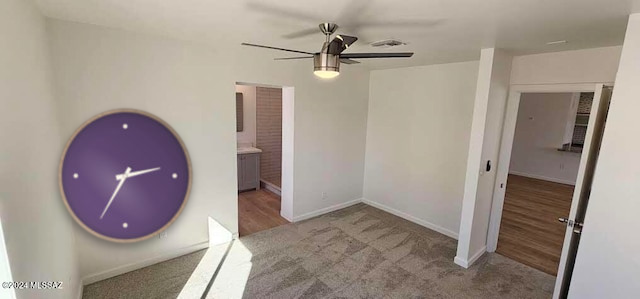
2:35
